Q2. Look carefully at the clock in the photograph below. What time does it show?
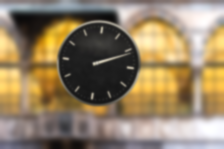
2:11
